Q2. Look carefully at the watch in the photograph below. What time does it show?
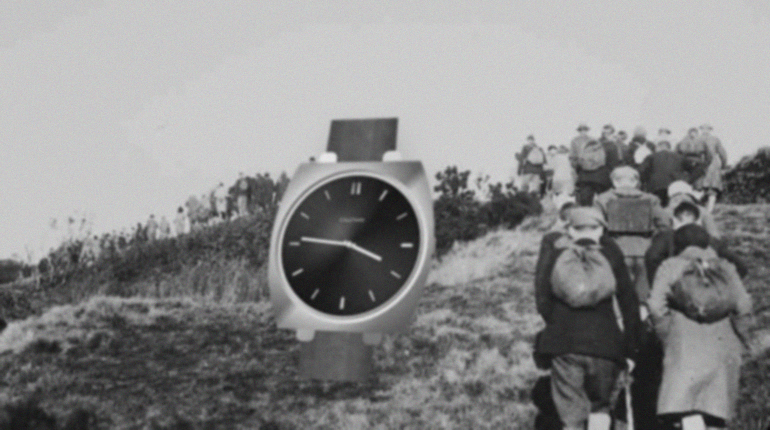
3:46
